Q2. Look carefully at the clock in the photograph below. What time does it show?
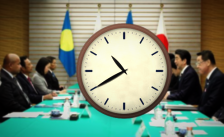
10:40
